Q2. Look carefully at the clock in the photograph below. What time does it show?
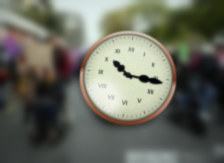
10:16
